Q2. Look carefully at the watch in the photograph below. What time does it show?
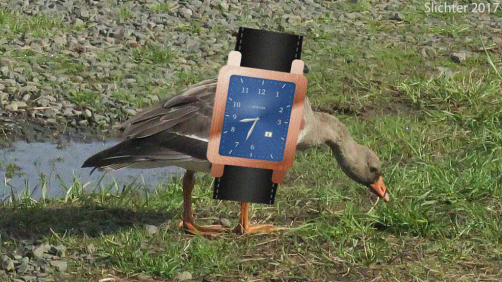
8:33
